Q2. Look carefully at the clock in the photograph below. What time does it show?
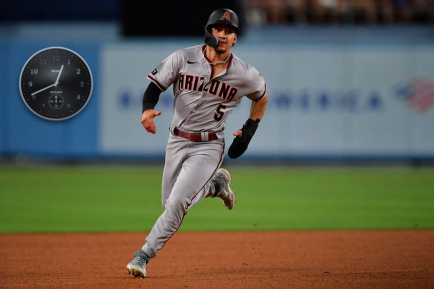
12:41
